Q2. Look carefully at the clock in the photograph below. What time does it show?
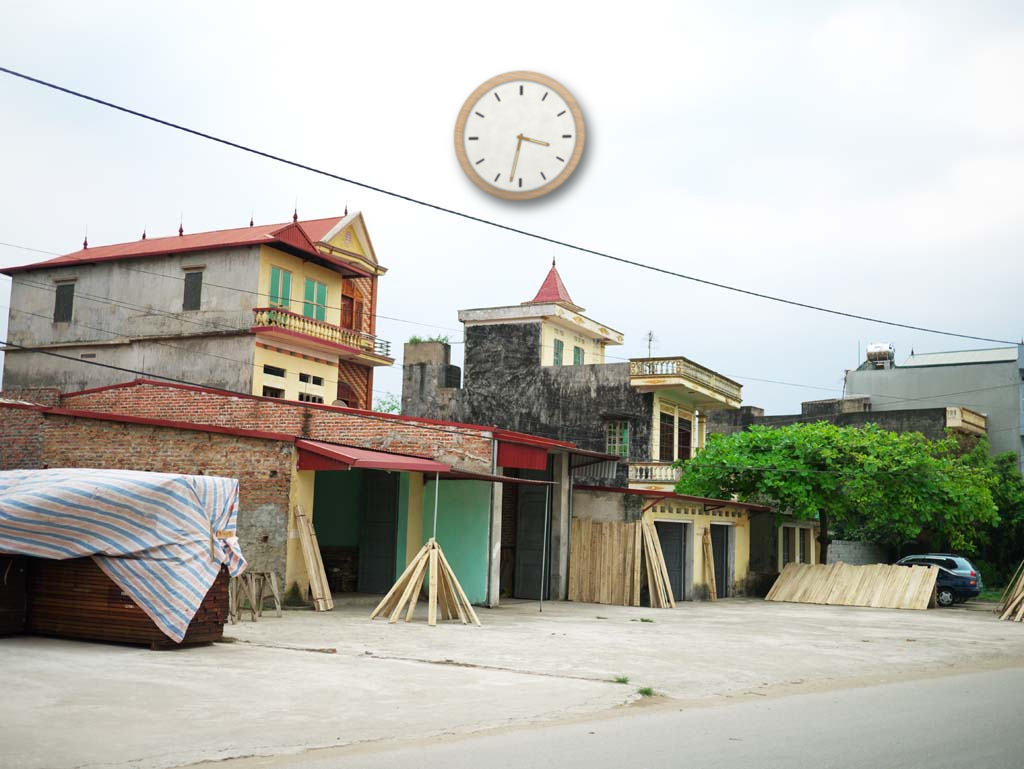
3:32
